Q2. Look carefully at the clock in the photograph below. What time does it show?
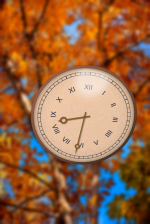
8:31
